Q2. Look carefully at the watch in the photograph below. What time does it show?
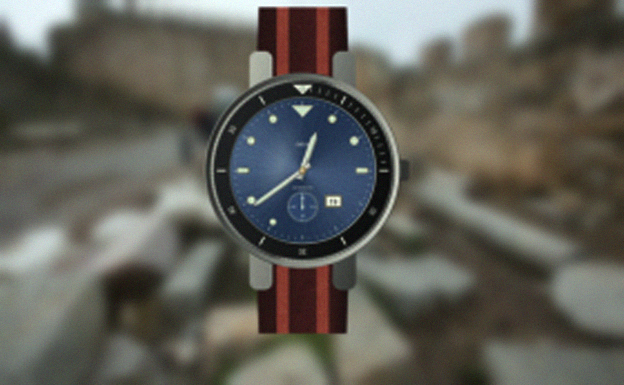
12:39
